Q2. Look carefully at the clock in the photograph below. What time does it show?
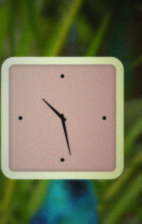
10:28
